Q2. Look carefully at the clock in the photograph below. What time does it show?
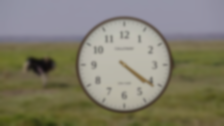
4:21
